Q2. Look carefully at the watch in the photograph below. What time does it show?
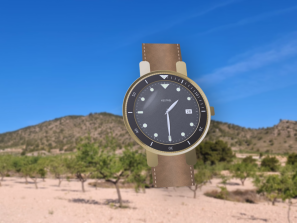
1:30
